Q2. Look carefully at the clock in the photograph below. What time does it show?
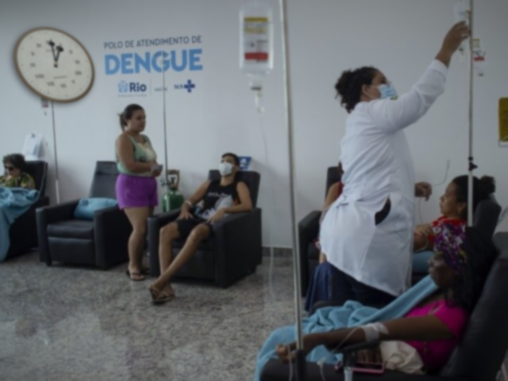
1:01
